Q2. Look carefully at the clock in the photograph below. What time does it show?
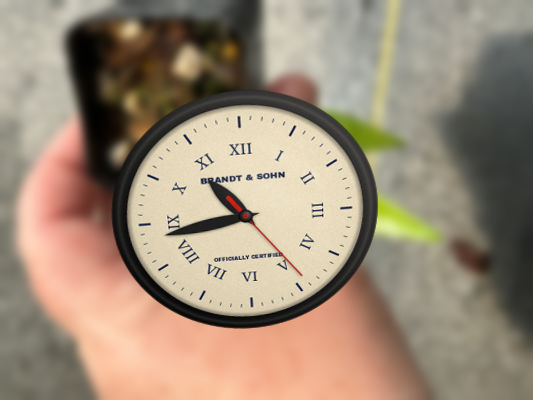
10:43:24
